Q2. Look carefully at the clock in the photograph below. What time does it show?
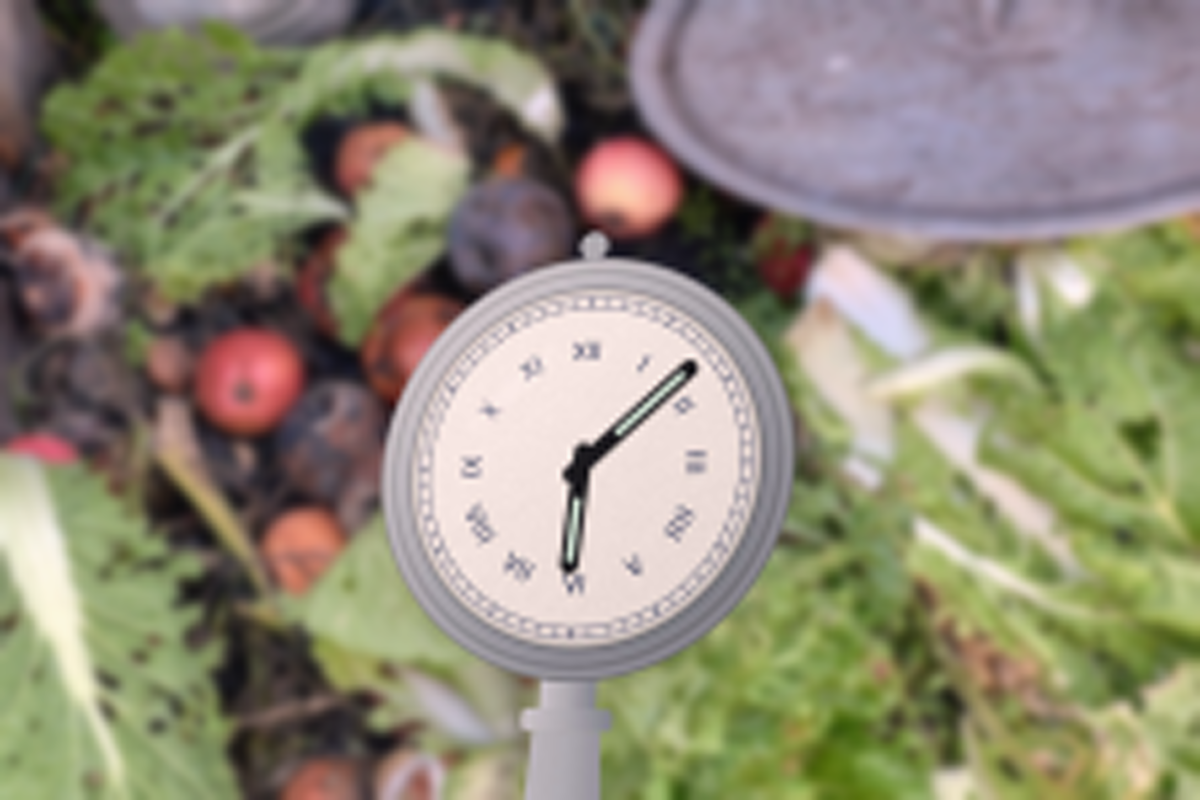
6:08
